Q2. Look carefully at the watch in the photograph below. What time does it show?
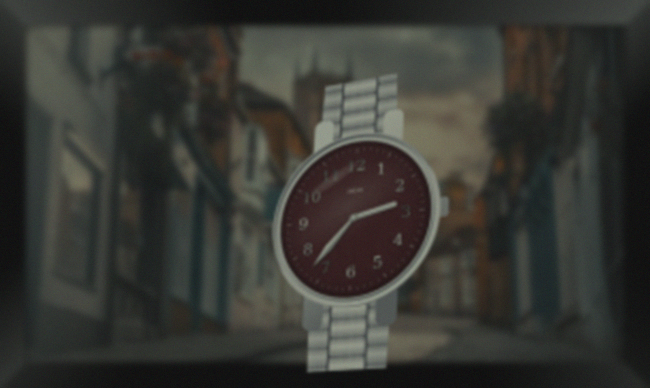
2:37
